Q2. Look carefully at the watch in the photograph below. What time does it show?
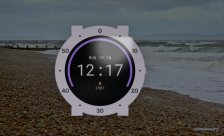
12:17
